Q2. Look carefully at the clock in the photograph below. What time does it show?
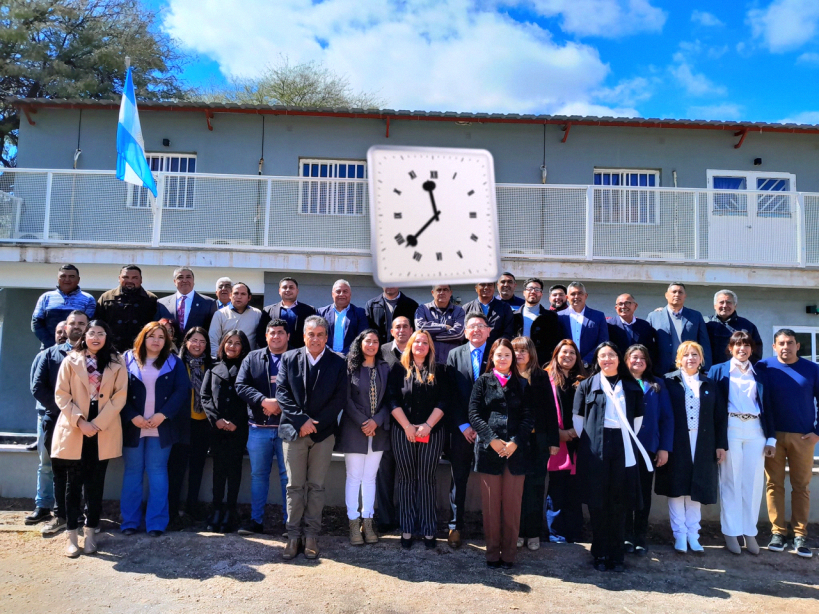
11:38
